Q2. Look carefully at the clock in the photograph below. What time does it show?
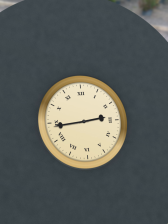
2:44
